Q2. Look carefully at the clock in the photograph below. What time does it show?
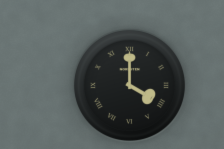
4:00
